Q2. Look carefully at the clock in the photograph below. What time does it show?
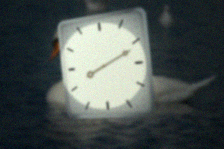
8:11
